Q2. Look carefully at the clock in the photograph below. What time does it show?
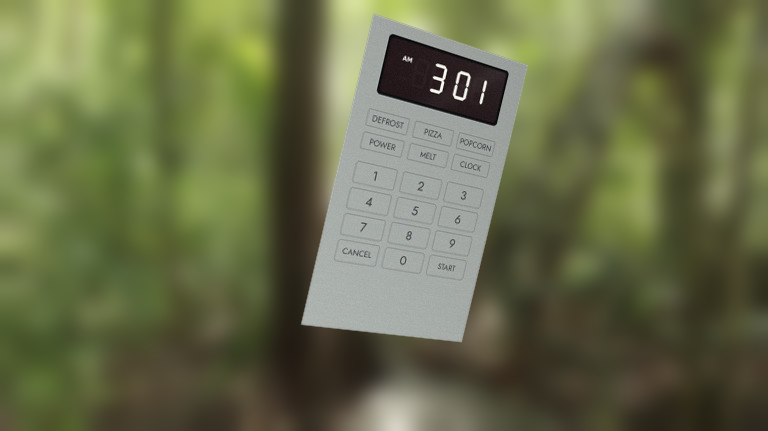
3:01
